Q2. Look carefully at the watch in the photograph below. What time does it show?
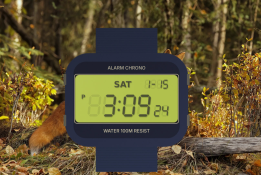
3:09:24
